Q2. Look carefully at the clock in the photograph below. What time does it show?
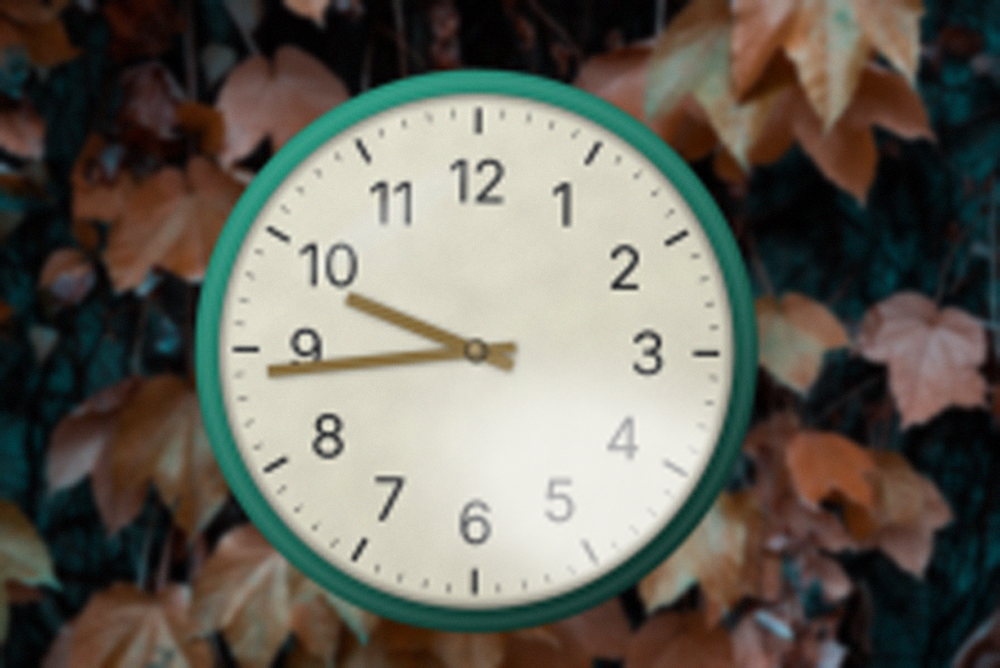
9:44
